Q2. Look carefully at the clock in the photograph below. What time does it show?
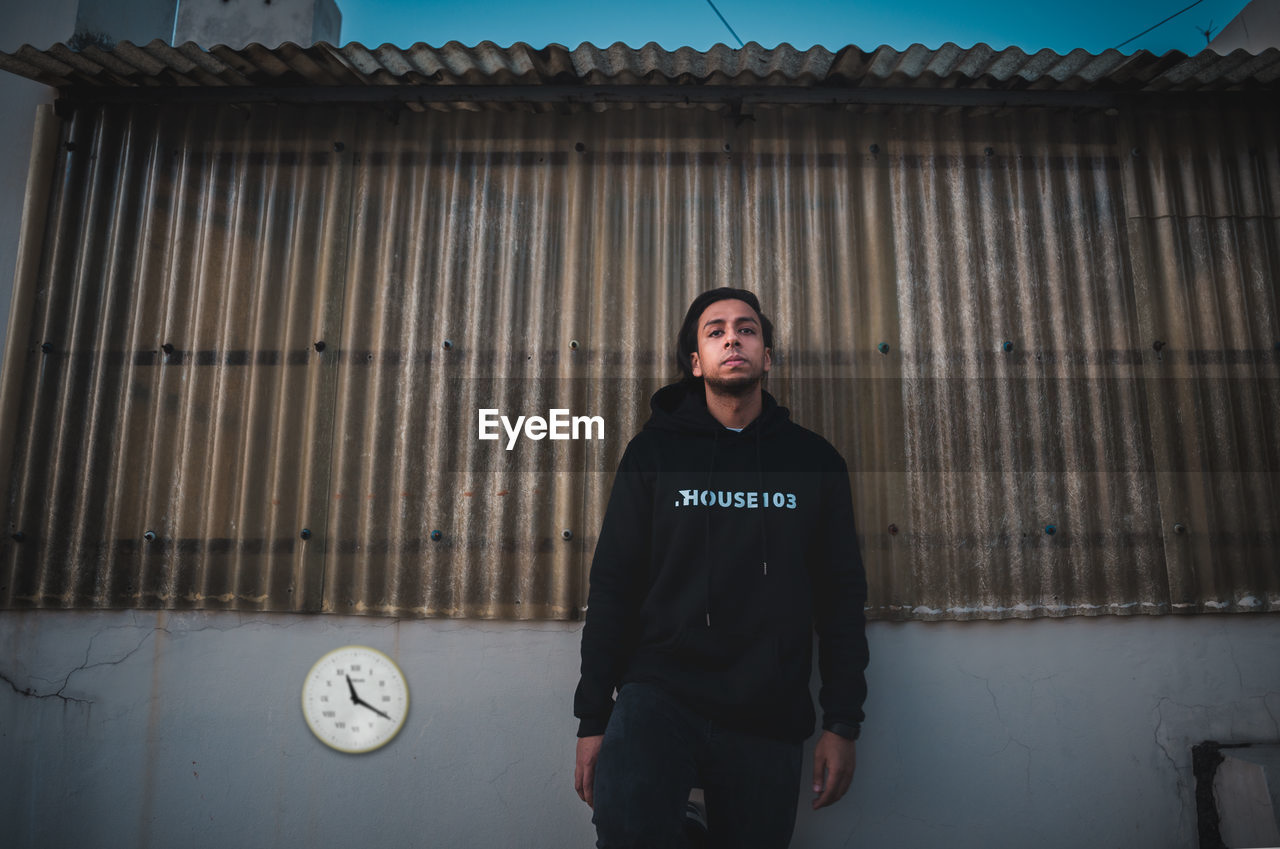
11:20
